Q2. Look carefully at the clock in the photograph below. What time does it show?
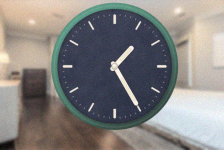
1:25
